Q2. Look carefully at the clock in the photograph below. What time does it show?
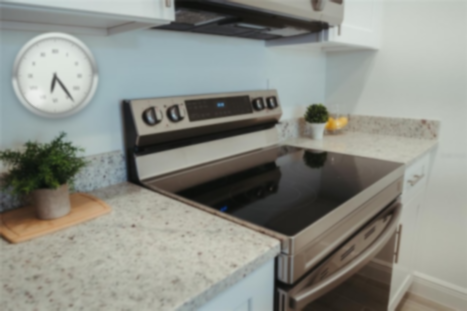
6:24
